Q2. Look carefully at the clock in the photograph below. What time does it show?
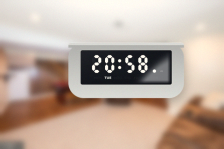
20:58
